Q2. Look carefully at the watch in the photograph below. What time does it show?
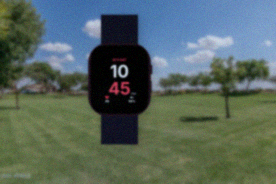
10:45
